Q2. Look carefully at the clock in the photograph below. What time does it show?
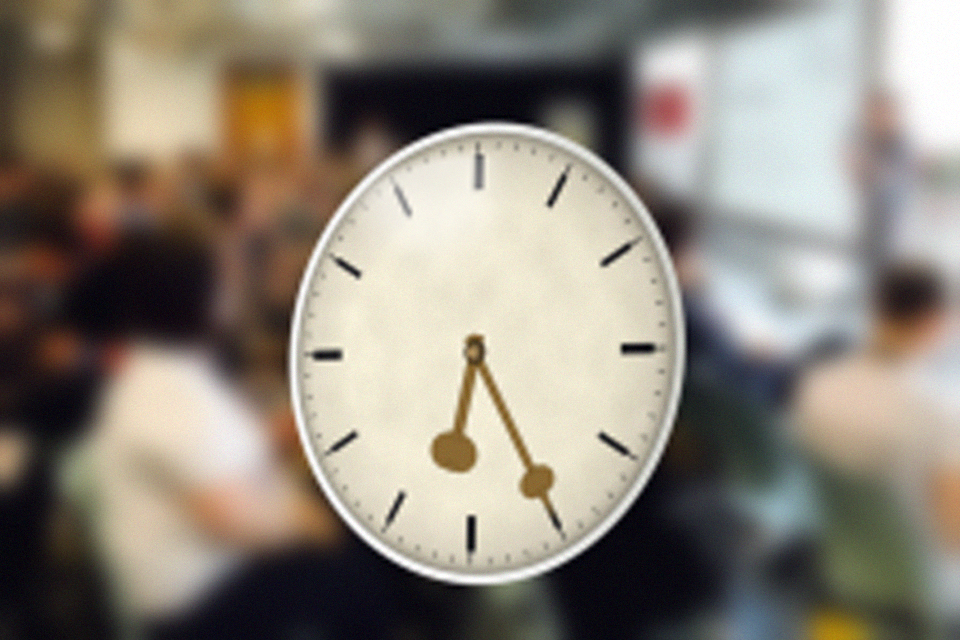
6:25
